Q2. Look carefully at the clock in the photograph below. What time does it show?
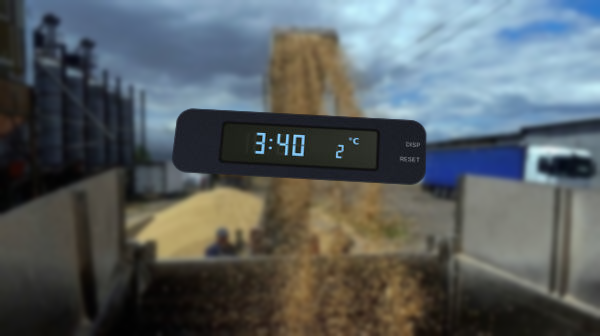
3:40
